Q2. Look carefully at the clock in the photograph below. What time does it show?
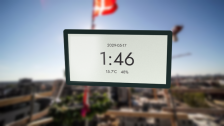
1:46
